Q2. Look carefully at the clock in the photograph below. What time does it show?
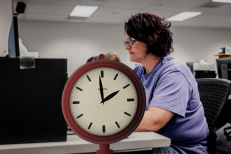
1:59
